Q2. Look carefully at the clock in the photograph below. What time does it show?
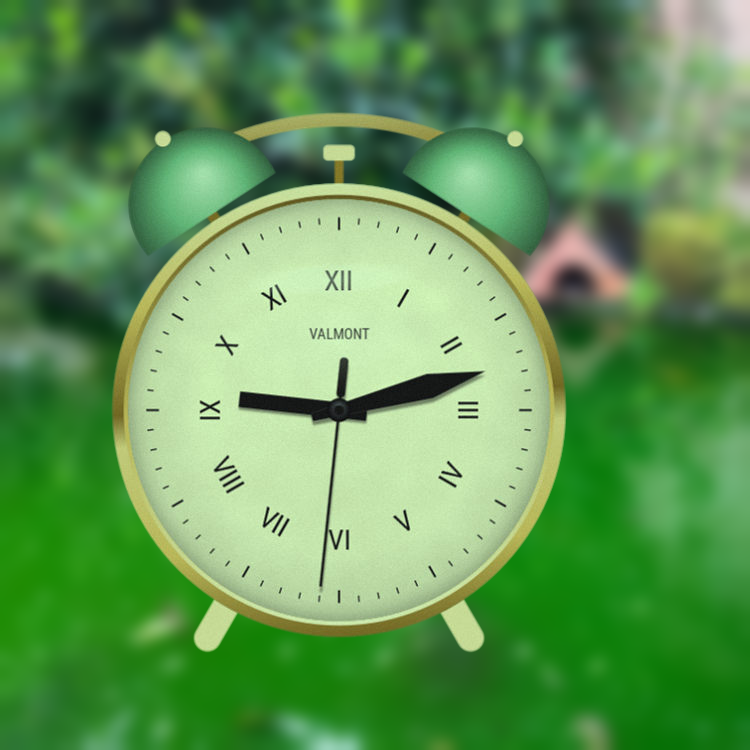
9:12:31
